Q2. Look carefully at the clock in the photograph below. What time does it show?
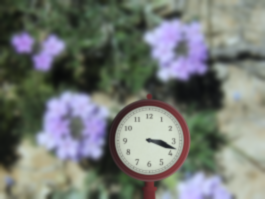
3:18
